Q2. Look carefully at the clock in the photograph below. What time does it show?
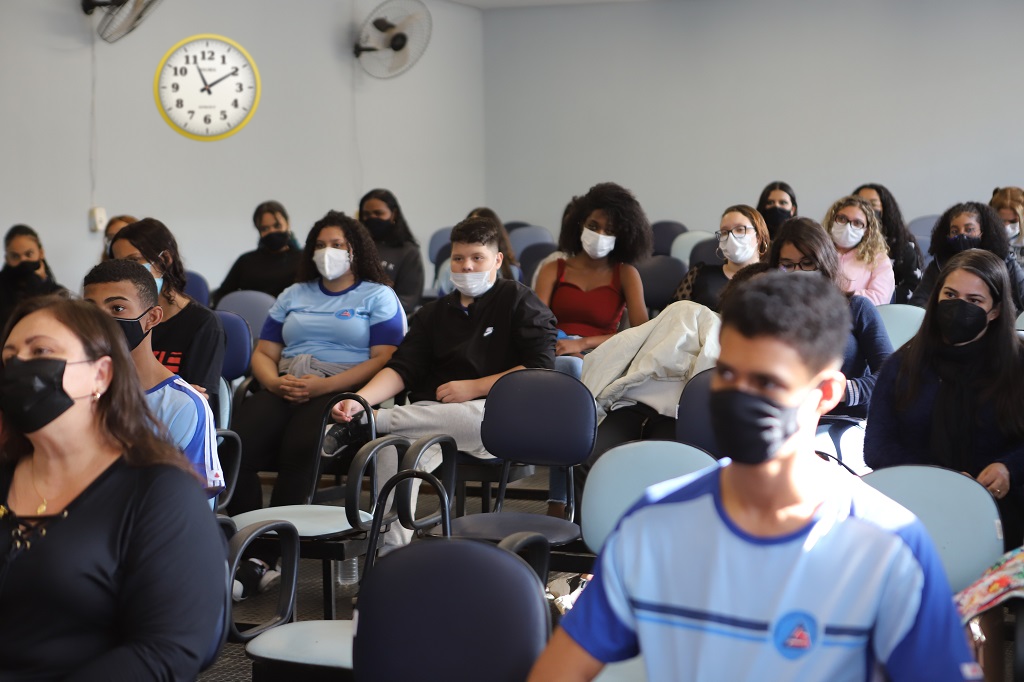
11:10
